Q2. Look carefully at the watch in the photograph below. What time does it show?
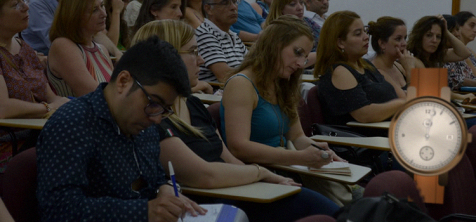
12:02
